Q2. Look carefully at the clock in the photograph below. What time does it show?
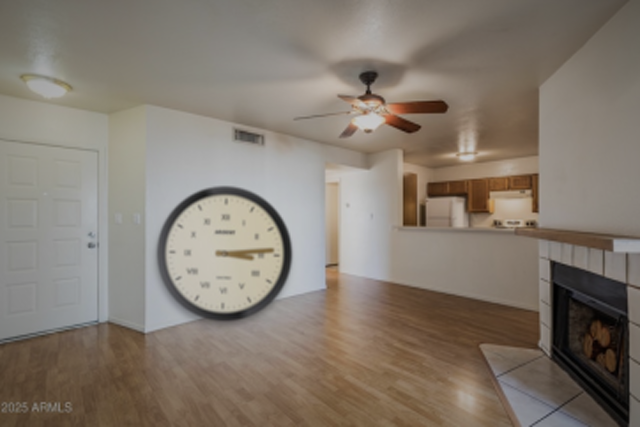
3:14
